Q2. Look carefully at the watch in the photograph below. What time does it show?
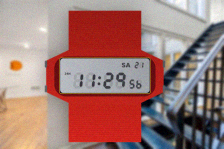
11:29:56
